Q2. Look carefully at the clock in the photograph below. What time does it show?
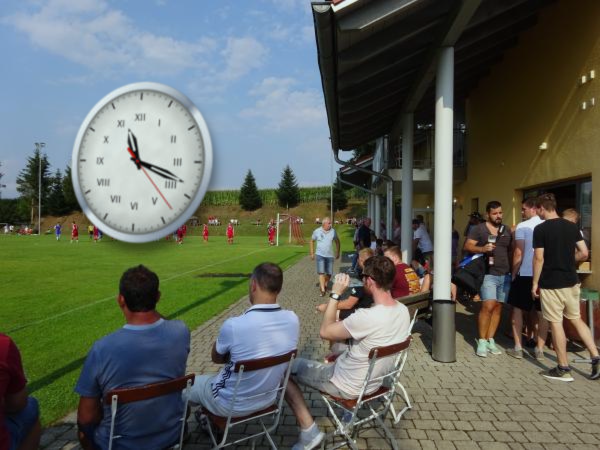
11:18:23
